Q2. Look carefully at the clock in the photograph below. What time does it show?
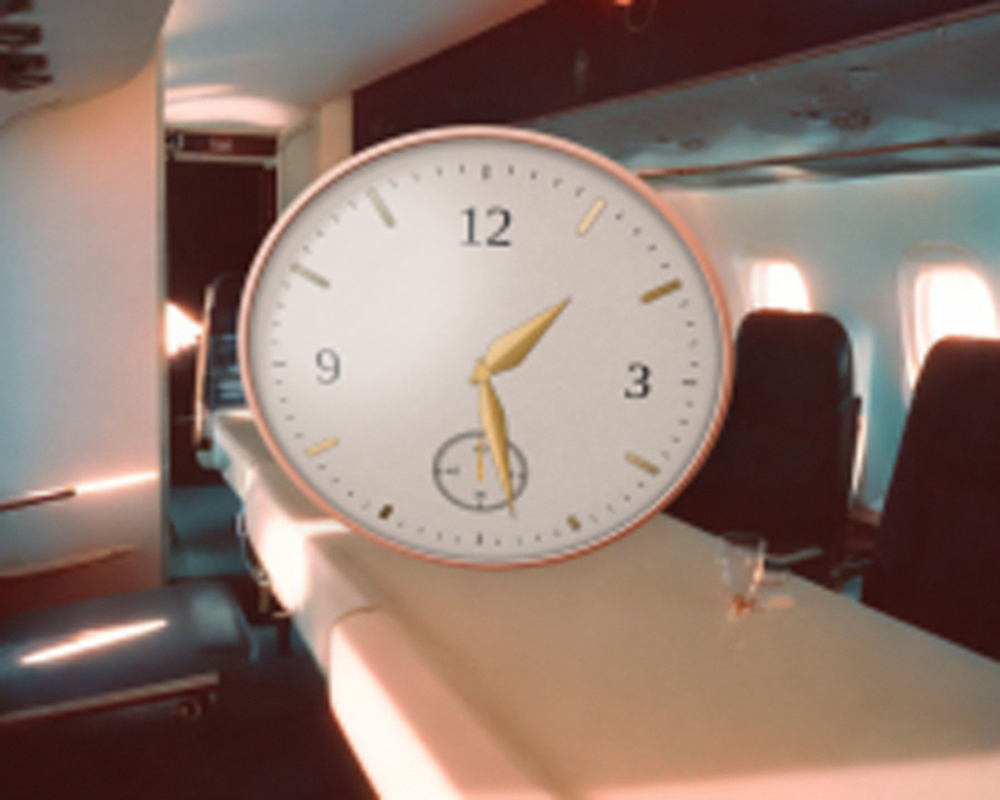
1:28
